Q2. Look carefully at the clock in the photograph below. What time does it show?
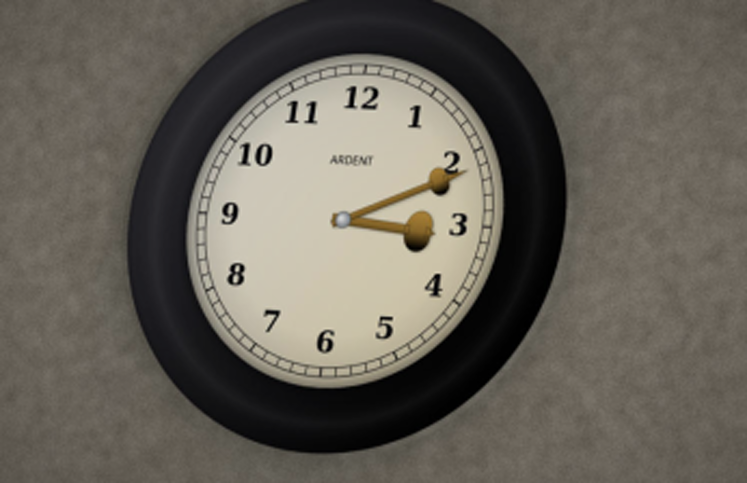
3:11
